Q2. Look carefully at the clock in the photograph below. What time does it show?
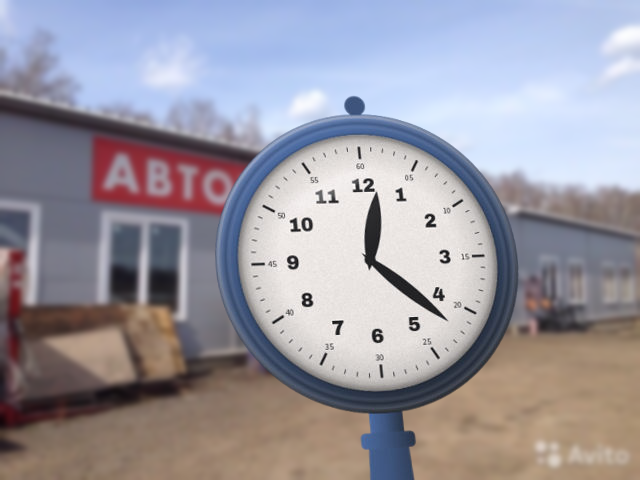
12:22
